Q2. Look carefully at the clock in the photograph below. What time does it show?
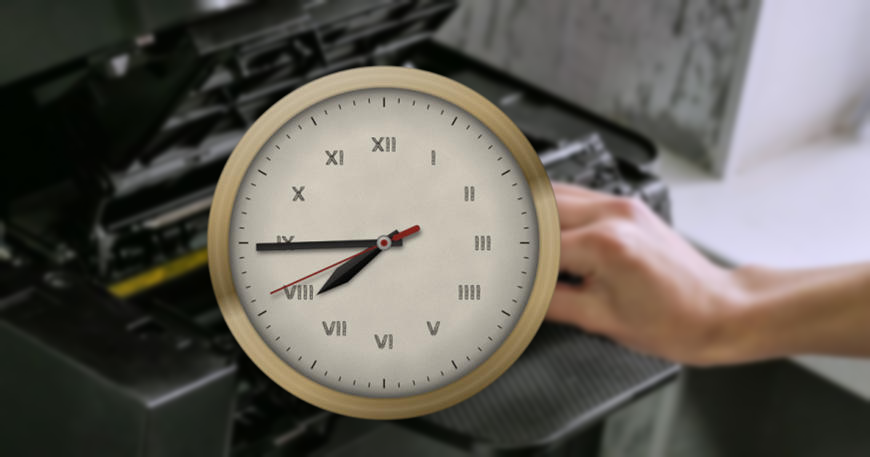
7:44:41
